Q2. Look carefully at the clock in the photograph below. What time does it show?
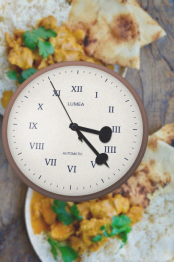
3:22:55
